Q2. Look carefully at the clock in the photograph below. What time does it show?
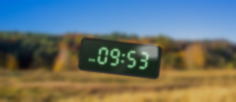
9:53
